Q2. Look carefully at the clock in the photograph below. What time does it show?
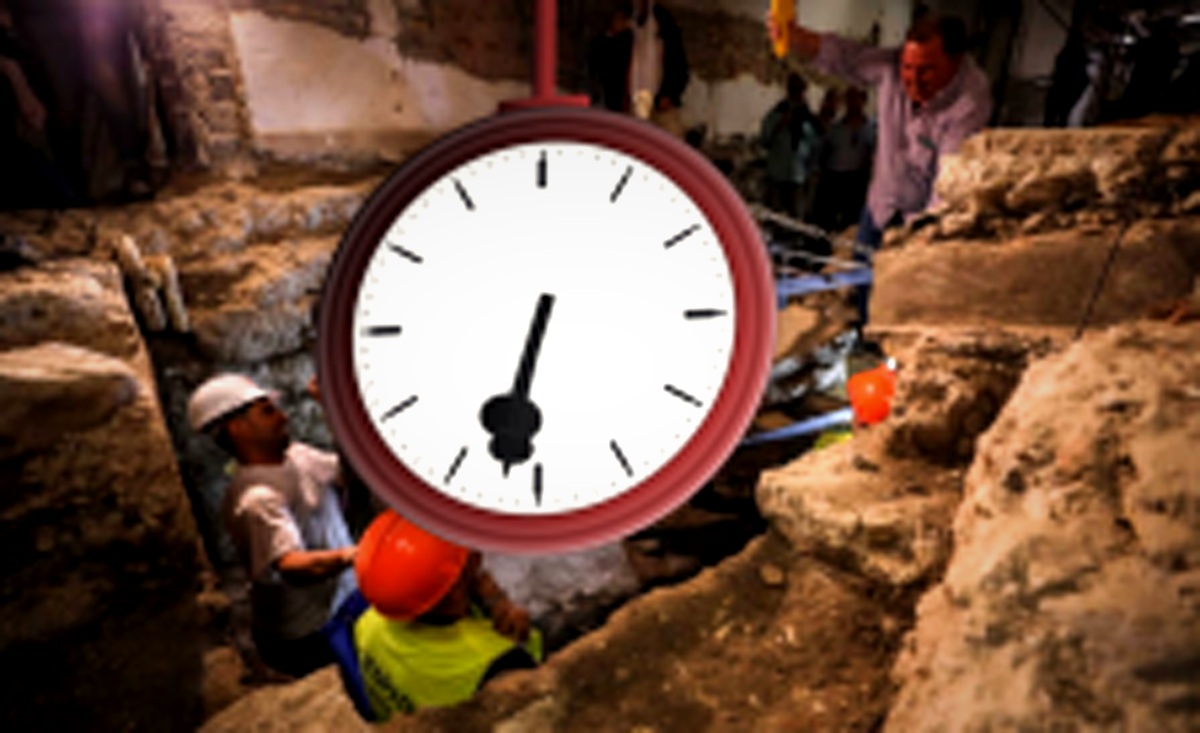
6:32
